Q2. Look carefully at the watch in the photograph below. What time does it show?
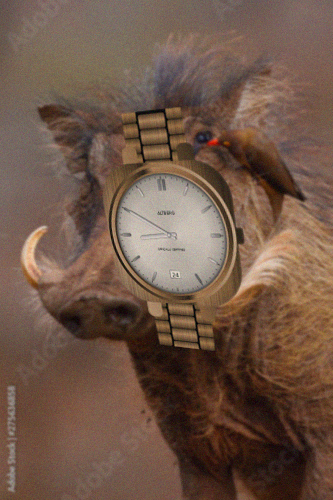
8:50
